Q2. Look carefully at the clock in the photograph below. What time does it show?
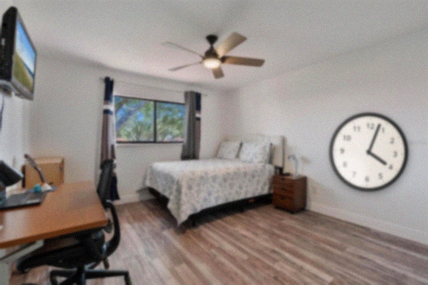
4:03
